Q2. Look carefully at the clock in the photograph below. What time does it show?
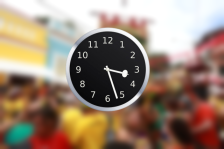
3:27
